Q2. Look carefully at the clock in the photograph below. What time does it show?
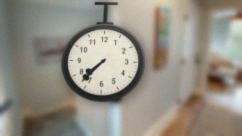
7:37
